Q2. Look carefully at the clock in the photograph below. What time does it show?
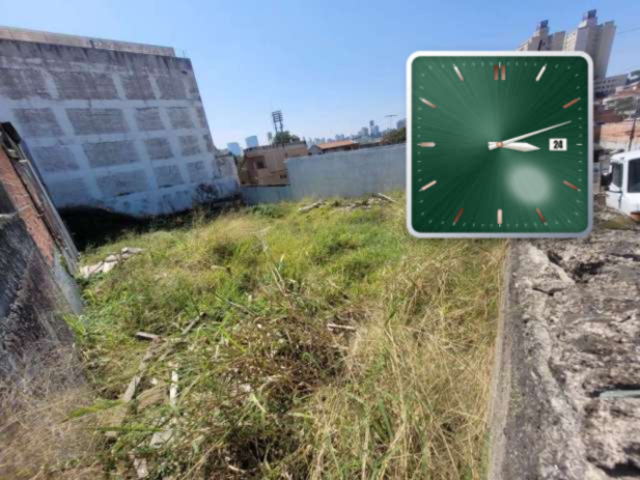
3:12
